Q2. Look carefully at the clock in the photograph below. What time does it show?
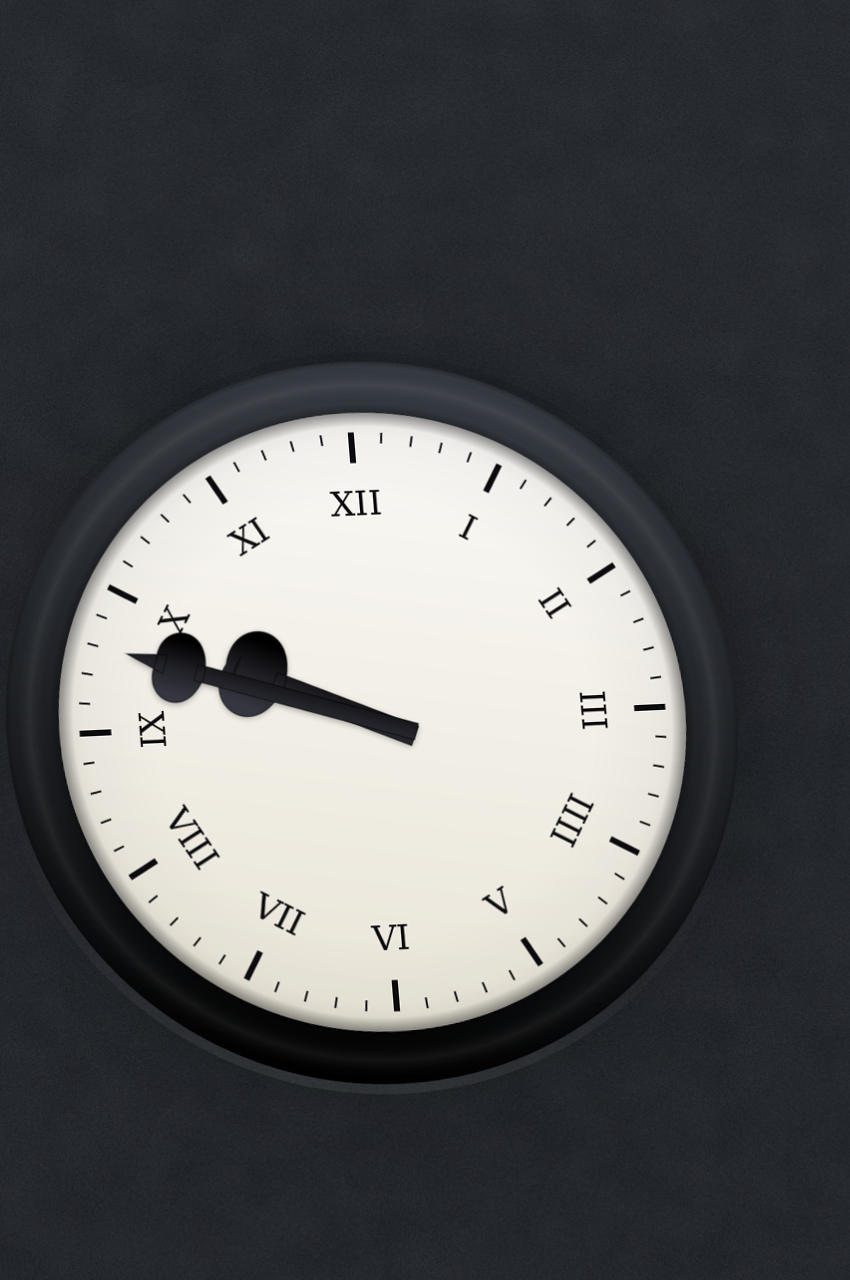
9:48
